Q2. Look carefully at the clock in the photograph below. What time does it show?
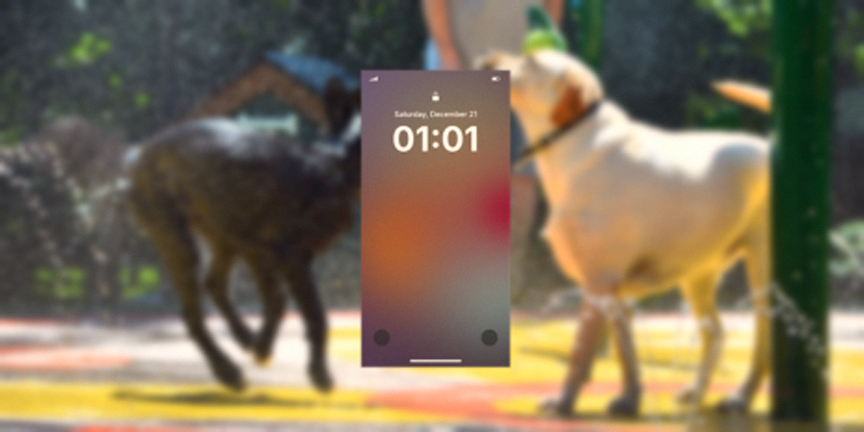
1:01
